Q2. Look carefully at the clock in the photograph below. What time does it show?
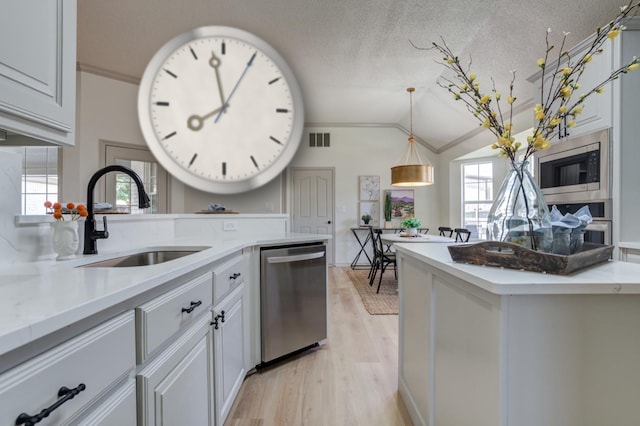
7:58:05
